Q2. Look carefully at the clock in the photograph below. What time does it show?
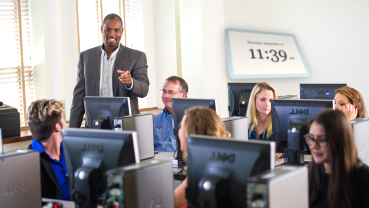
11:39
